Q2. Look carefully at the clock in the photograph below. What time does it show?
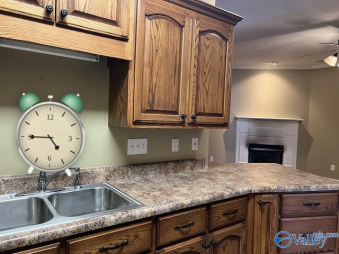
4:45
